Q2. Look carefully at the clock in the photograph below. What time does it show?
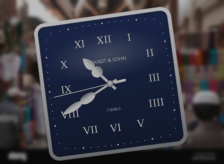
10:40:44
